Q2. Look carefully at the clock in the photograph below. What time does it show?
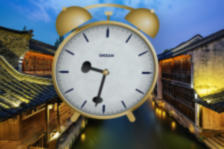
9:32
